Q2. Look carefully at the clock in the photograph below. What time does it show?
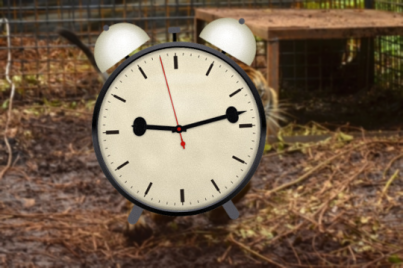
9:12:58
